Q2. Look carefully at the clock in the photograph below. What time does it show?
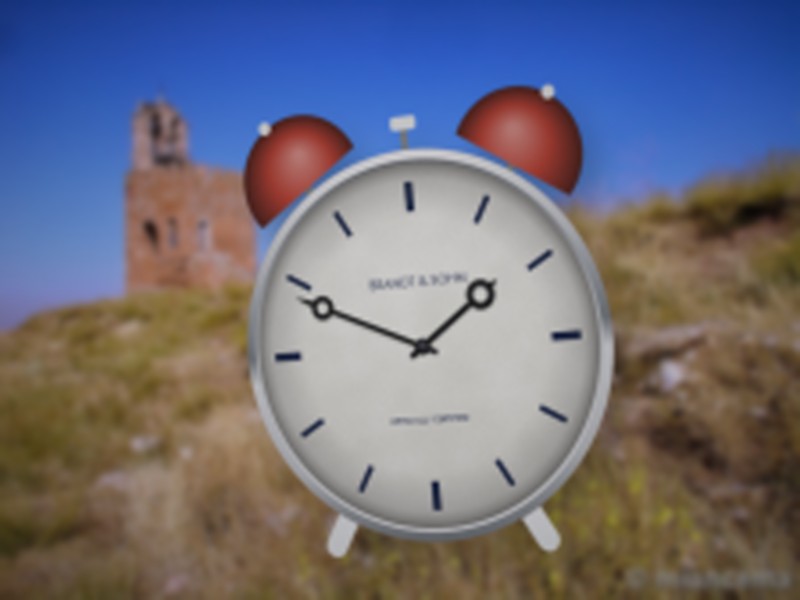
1:49
